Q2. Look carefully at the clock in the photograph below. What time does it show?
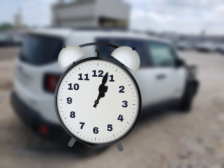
1:03
